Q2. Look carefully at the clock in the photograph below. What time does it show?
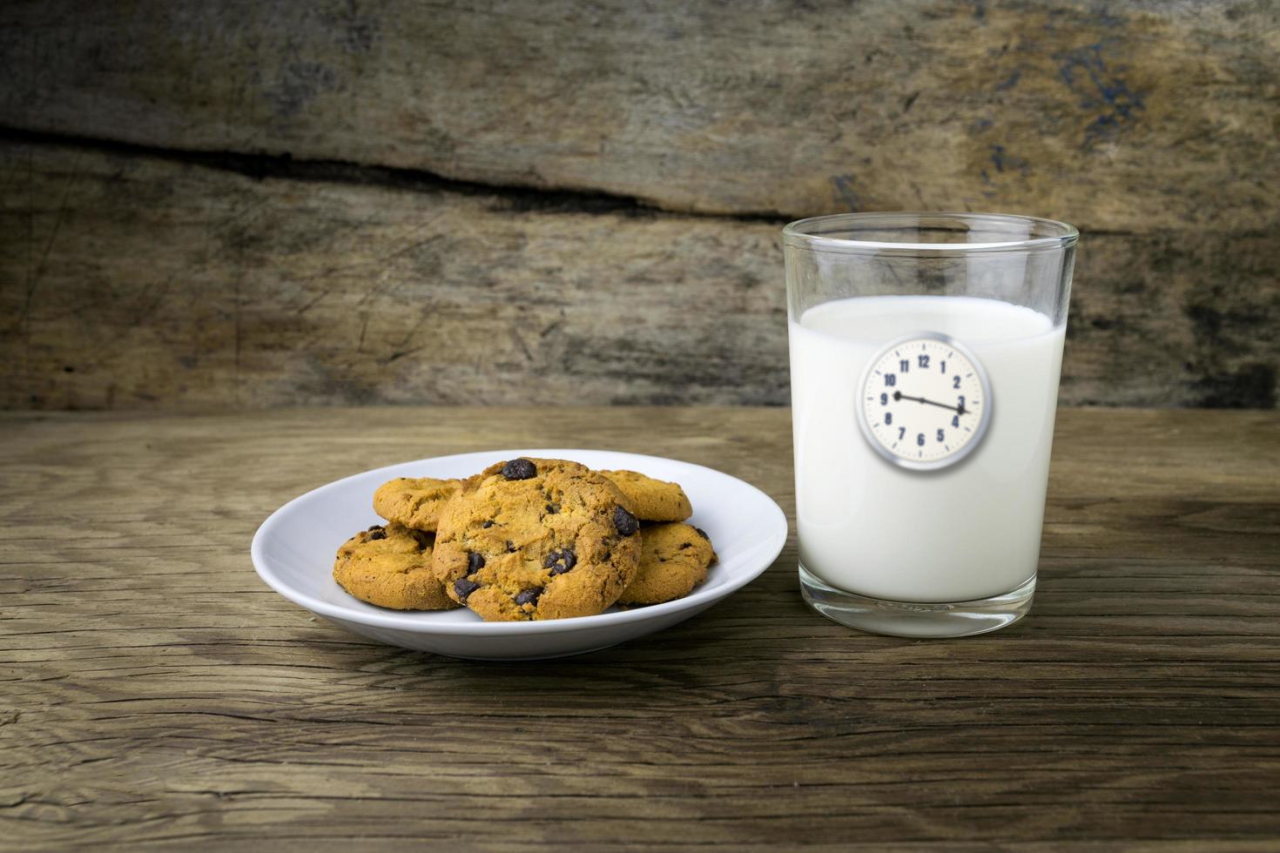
9:17
